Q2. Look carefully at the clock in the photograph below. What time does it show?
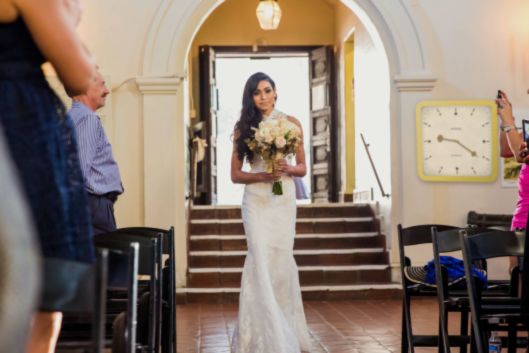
9:21
